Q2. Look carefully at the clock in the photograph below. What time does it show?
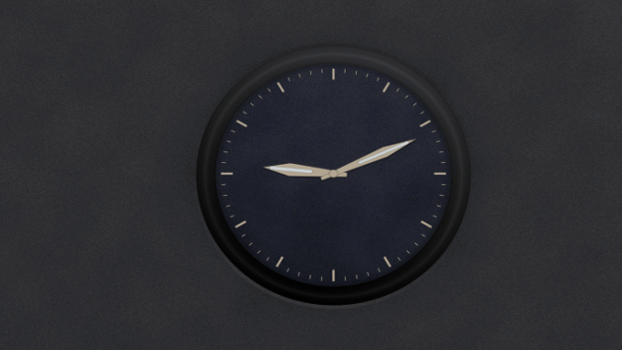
9:11
